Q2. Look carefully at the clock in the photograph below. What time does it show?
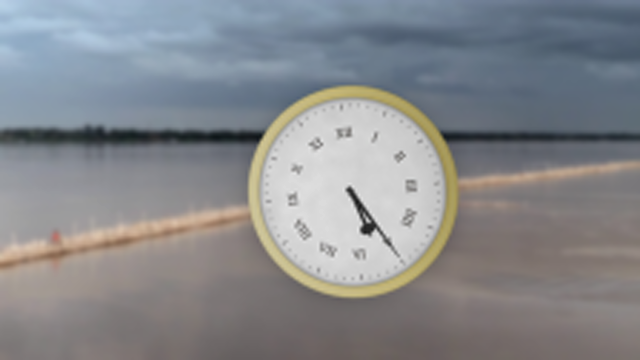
5:25
